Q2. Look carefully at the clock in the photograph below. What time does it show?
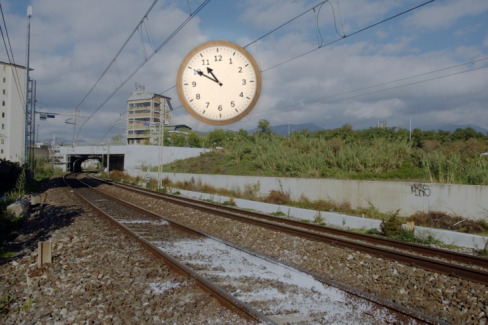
10:50
